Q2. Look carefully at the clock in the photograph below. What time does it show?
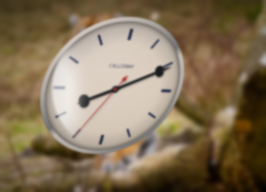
8:10:35
